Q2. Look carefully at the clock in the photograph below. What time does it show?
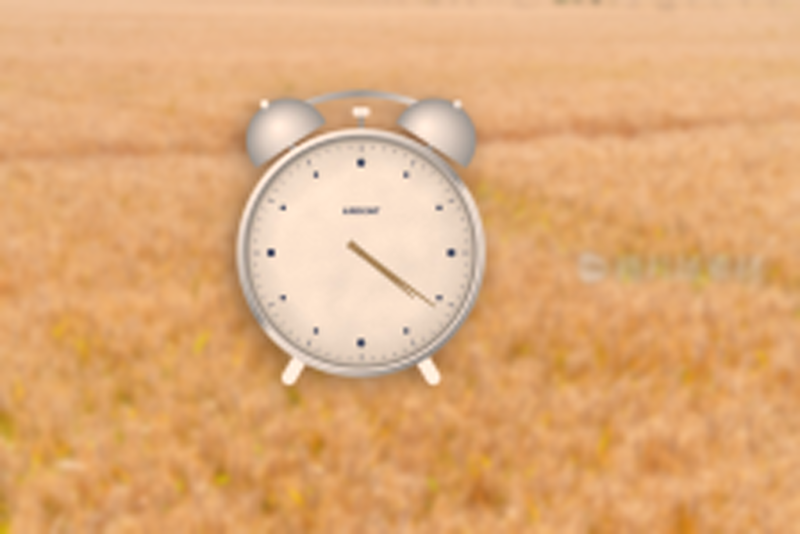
4:21
